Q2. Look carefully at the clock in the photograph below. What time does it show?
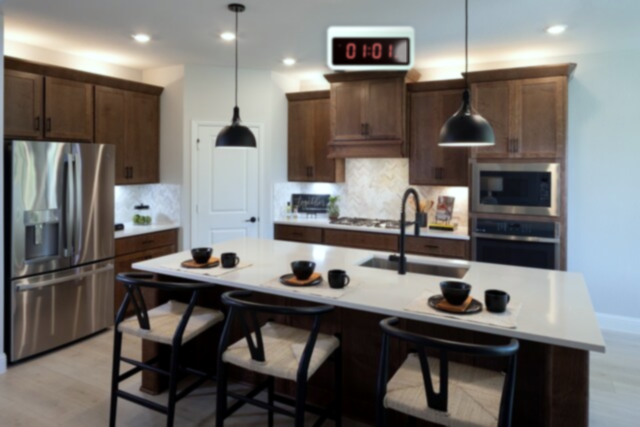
1:01
